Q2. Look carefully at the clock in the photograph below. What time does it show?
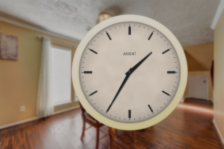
1:35
